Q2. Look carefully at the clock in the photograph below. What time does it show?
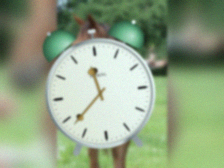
11:38
